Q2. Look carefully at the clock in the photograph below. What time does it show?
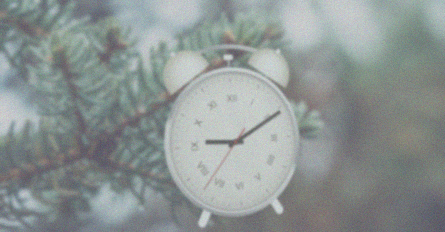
9:10:37
